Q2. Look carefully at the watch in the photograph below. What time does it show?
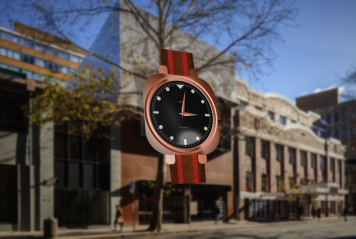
3:02
